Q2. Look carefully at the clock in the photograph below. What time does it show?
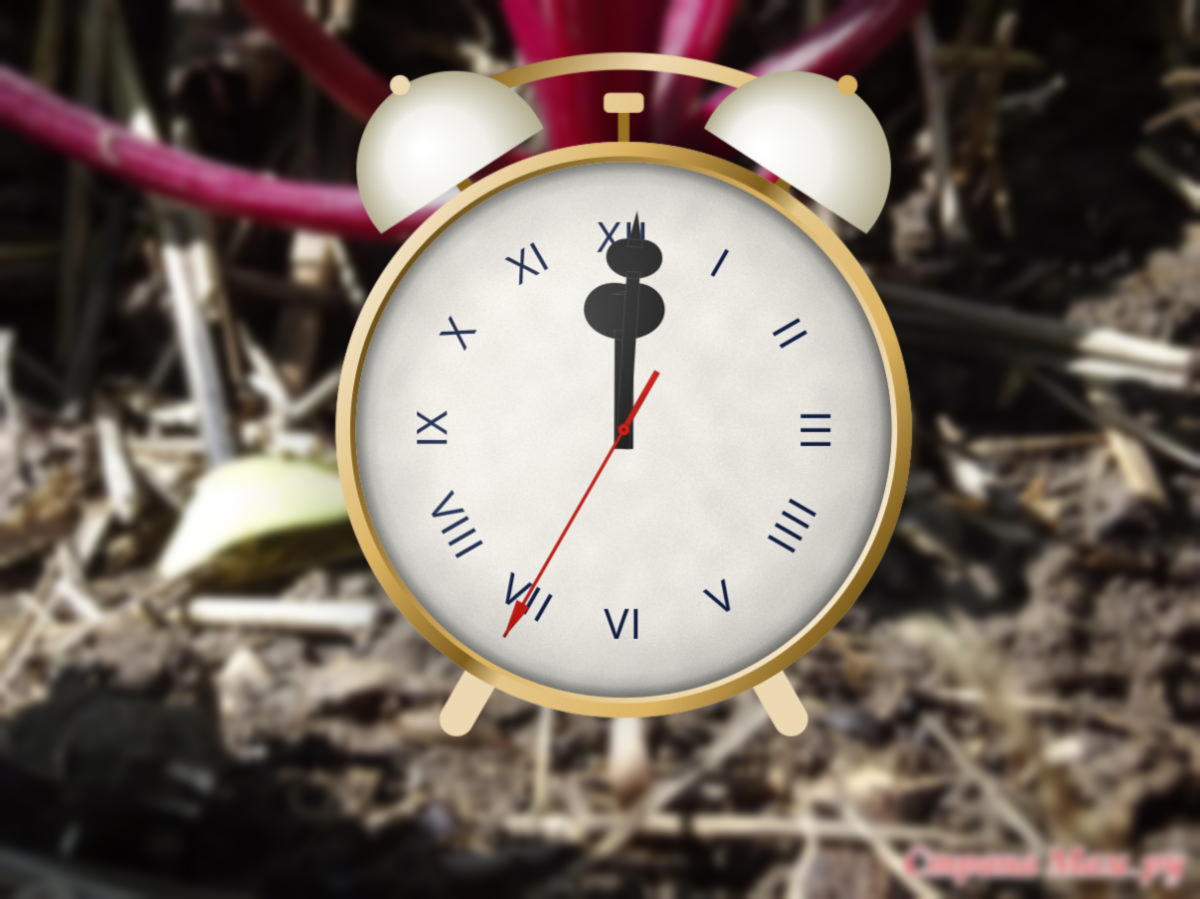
12:00:35
